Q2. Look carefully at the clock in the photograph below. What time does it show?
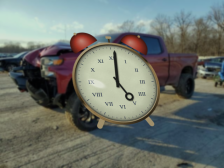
5:01
